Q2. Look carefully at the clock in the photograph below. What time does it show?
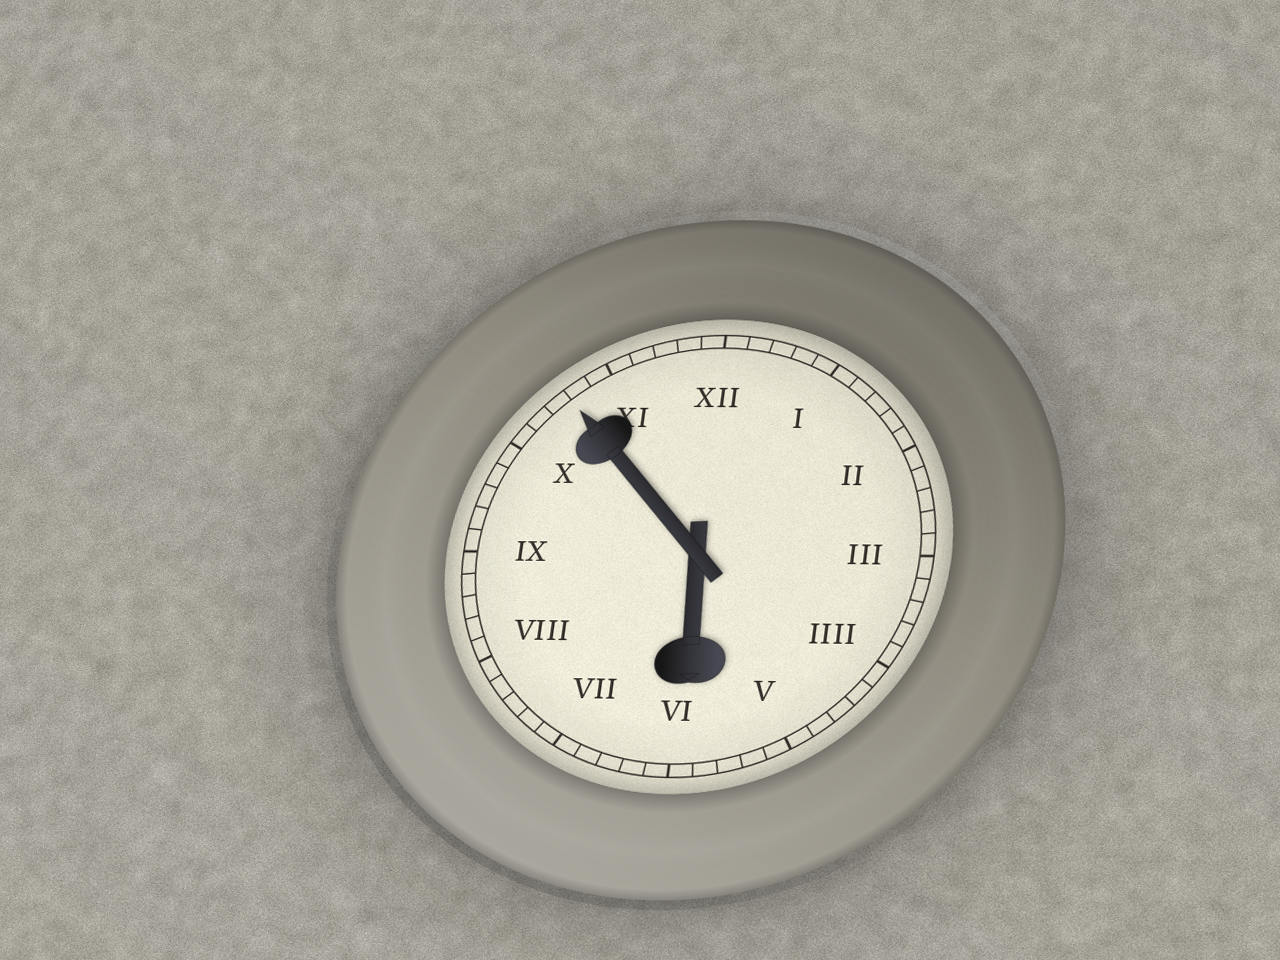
5:53
